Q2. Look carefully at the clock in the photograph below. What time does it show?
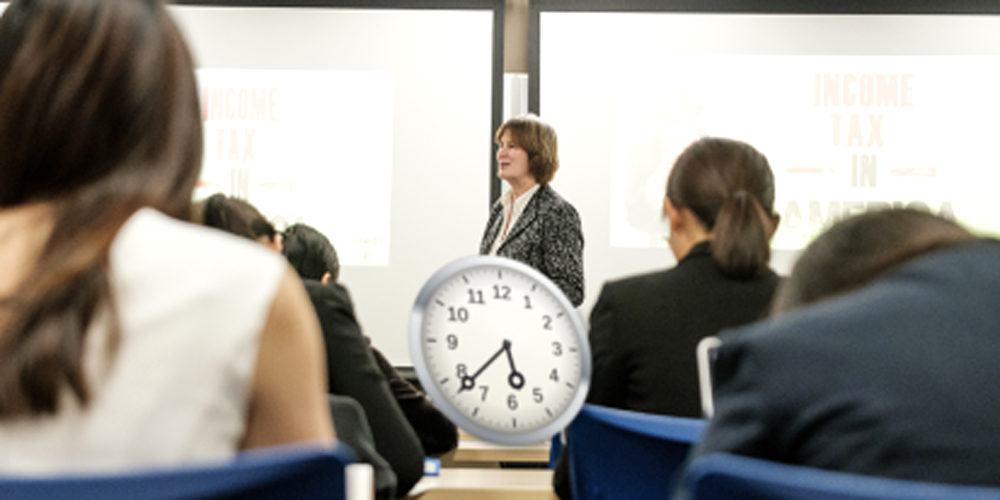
5:38
